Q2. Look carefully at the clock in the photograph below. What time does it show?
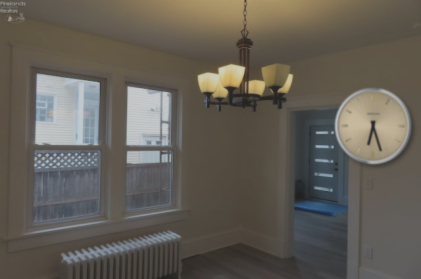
6:27
